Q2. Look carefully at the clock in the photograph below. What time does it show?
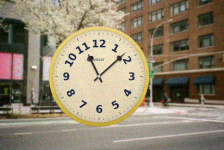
11:08
